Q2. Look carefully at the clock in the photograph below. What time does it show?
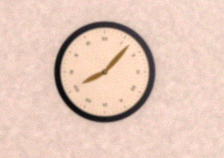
8:07
